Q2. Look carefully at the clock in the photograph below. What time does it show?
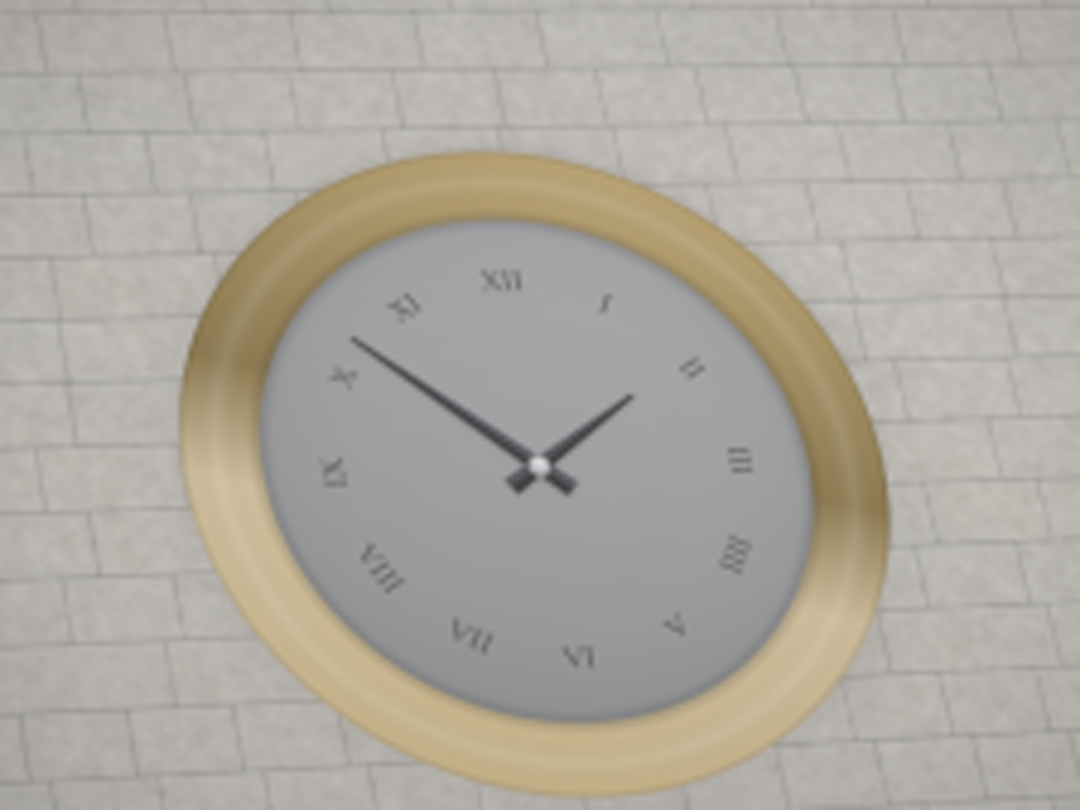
1:52
